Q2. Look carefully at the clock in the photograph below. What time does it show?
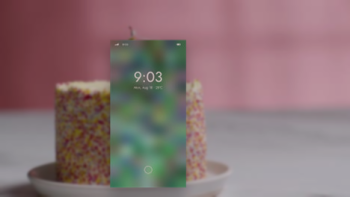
9:03
